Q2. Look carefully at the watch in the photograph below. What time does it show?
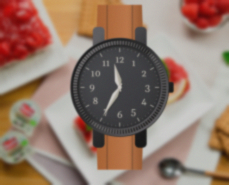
11:35
